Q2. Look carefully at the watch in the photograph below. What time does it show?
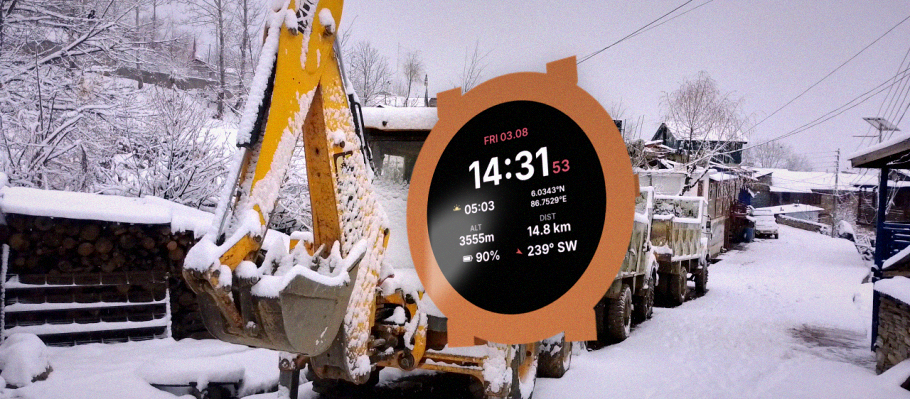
14:31:53
